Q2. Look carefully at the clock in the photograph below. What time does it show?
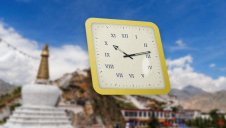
10:13
